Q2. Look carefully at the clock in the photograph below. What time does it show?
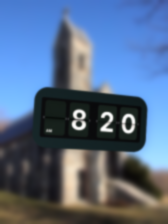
8:20
